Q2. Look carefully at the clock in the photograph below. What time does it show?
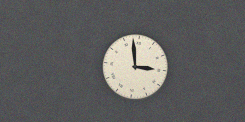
2:58
